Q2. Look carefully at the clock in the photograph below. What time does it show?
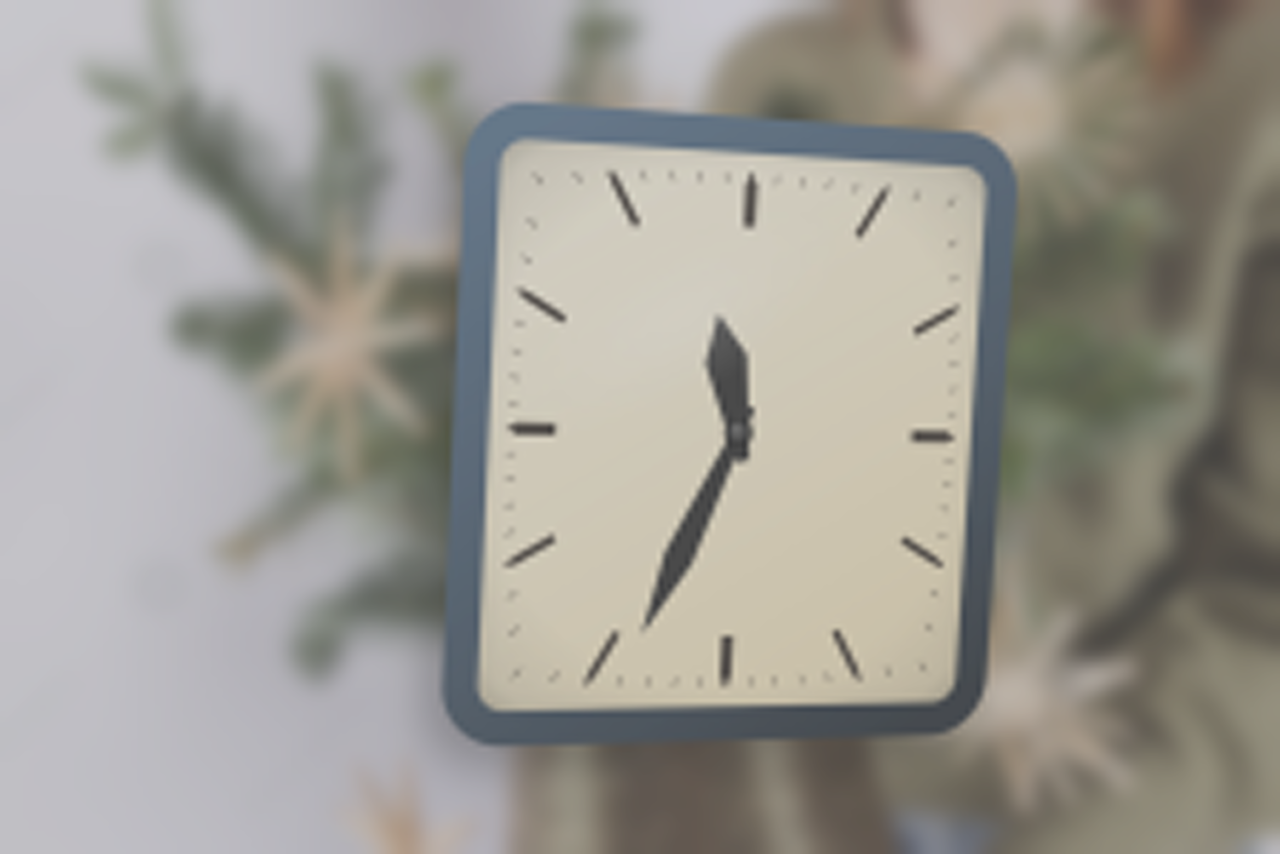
11:34
